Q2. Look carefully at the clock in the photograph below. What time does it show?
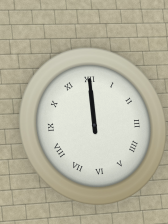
12:00
